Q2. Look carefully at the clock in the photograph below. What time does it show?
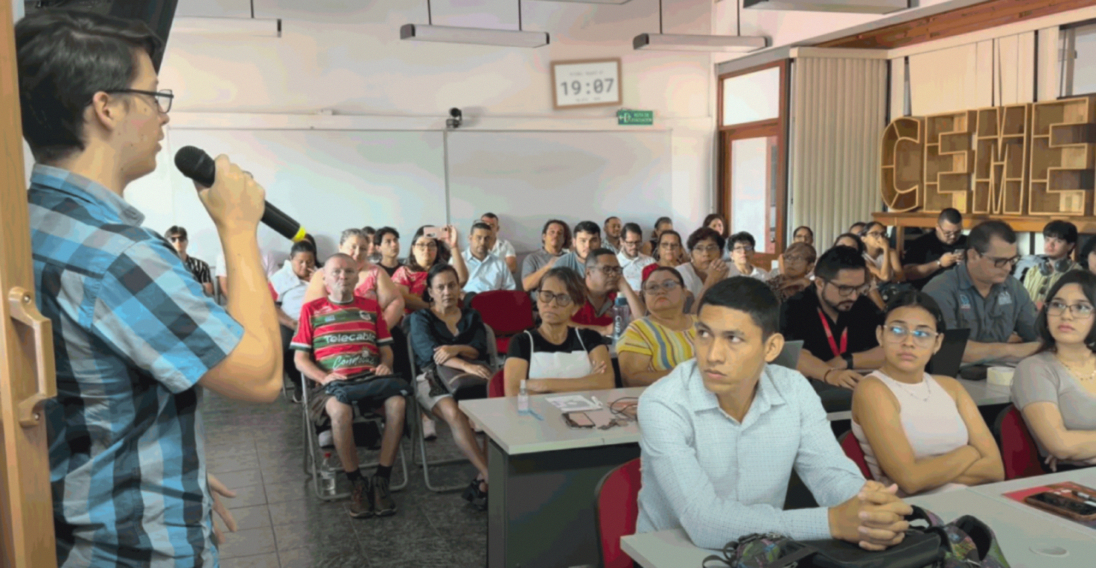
19:07
